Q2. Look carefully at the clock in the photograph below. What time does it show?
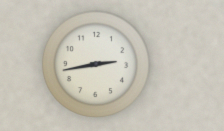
2:43
